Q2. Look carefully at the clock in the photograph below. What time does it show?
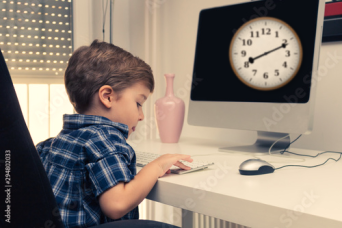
8:11
